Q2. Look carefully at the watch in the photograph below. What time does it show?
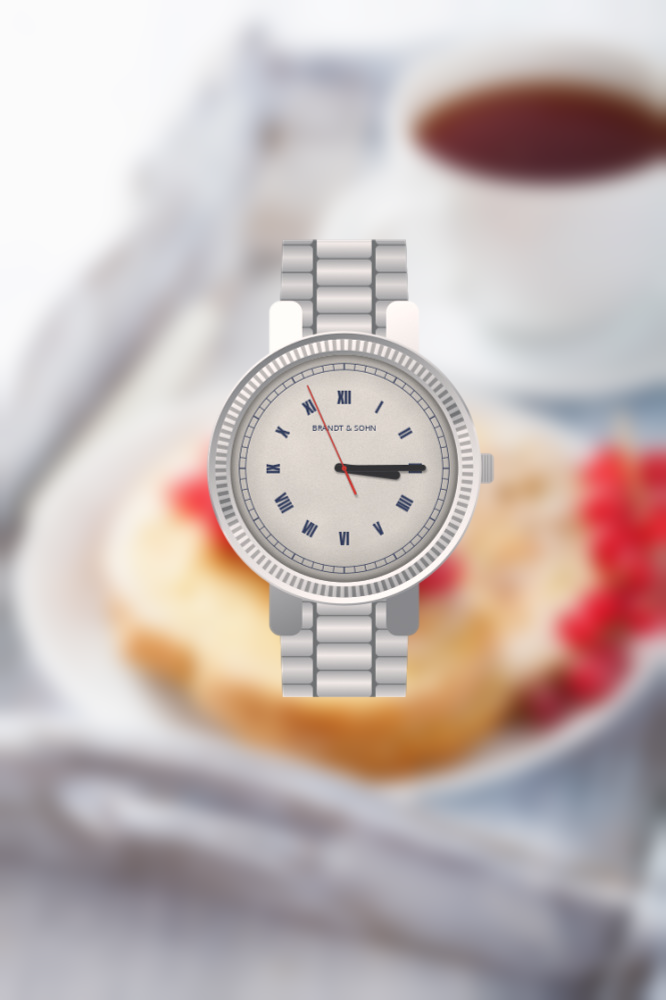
3:14:56
